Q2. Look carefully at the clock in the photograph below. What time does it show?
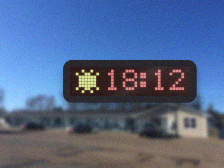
18:12
